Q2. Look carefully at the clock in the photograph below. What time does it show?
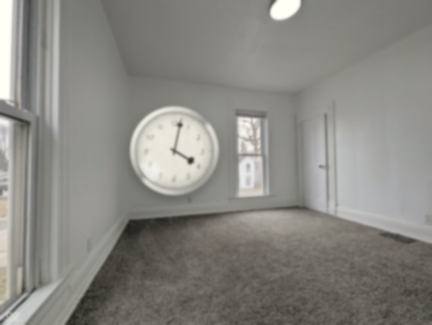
4:02
